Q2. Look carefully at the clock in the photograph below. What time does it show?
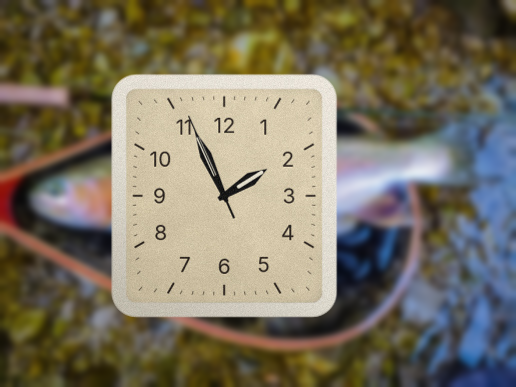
1:55:56
